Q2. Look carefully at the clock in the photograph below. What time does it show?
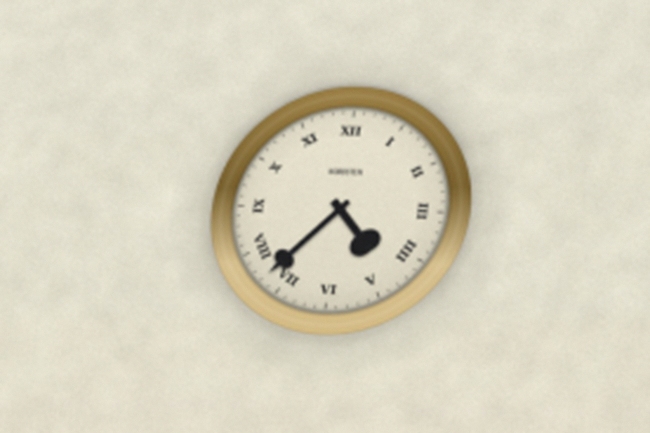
4:37
